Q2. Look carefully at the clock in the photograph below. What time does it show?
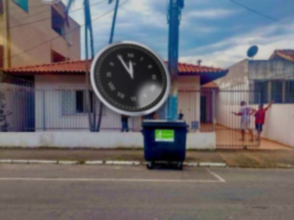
11:55
